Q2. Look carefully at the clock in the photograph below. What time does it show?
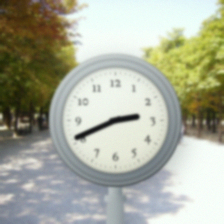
2:41
